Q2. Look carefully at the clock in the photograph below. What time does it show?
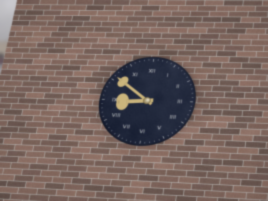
8:51
